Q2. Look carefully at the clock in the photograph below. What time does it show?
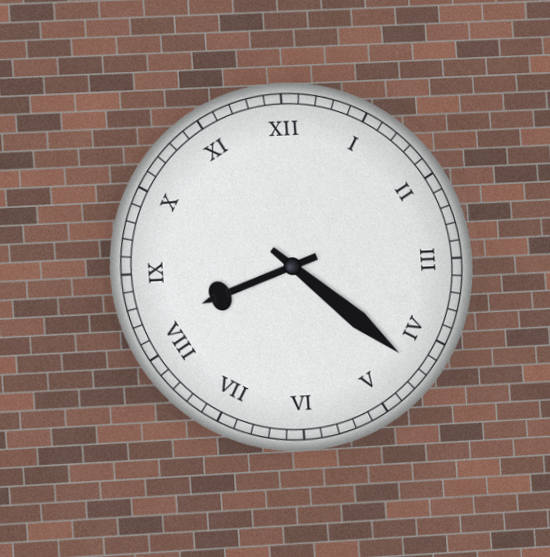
8:22
